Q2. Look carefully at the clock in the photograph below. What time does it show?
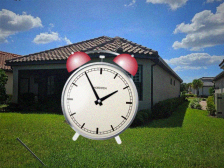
1:55
